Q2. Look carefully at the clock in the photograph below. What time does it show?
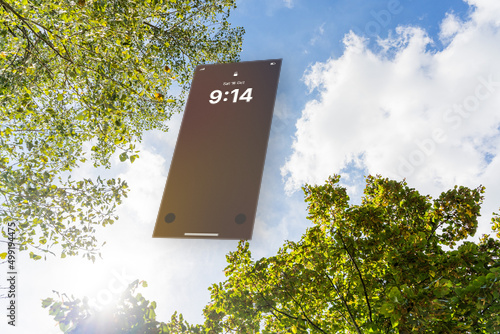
9:14
